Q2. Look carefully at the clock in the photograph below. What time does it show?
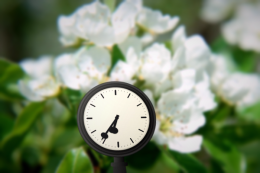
6:36
